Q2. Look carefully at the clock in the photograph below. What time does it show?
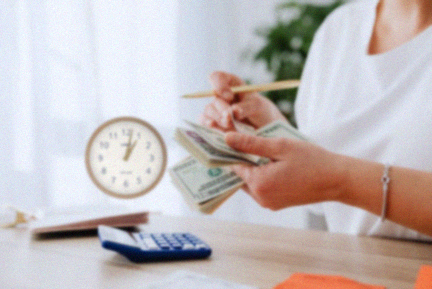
1:02
